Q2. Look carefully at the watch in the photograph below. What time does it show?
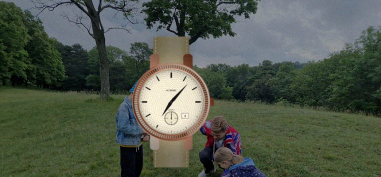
7:07
